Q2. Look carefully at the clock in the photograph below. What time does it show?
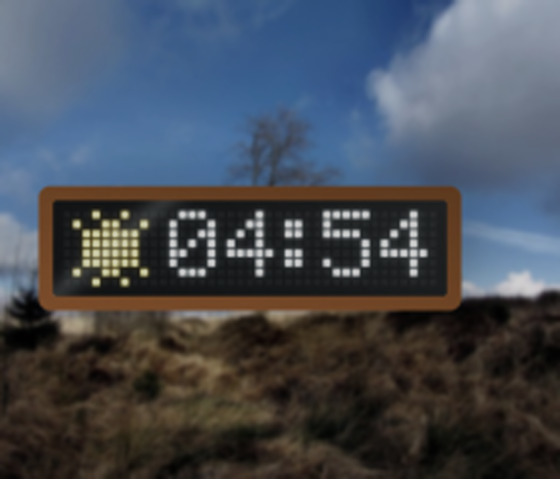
4:54
